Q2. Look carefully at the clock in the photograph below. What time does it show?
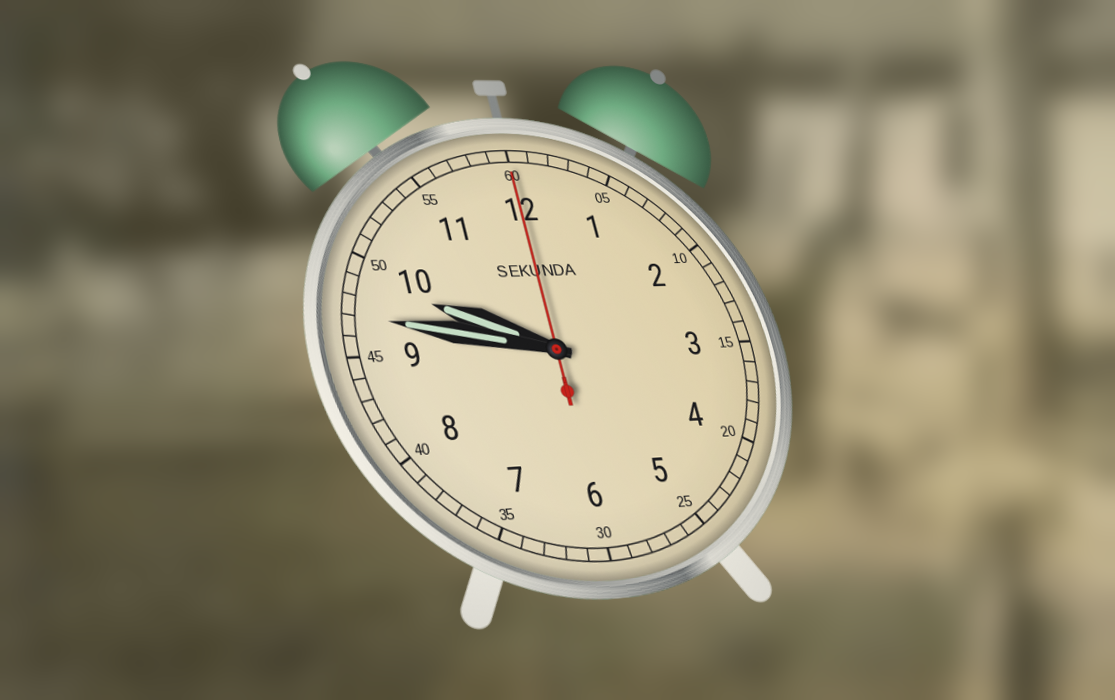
9:47:00
